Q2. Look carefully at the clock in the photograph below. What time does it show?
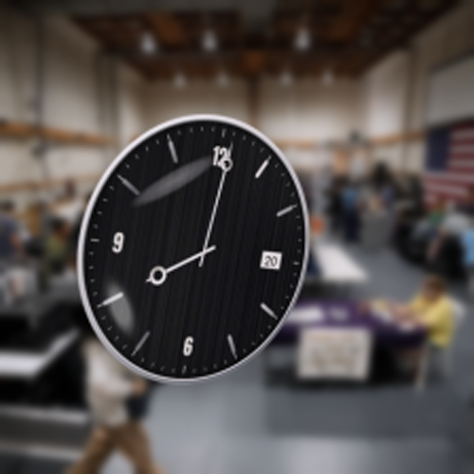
8:01
